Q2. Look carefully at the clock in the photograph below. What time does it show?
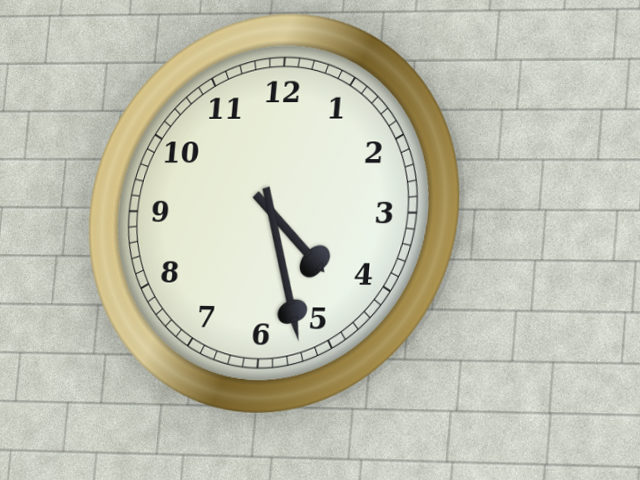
4:27
